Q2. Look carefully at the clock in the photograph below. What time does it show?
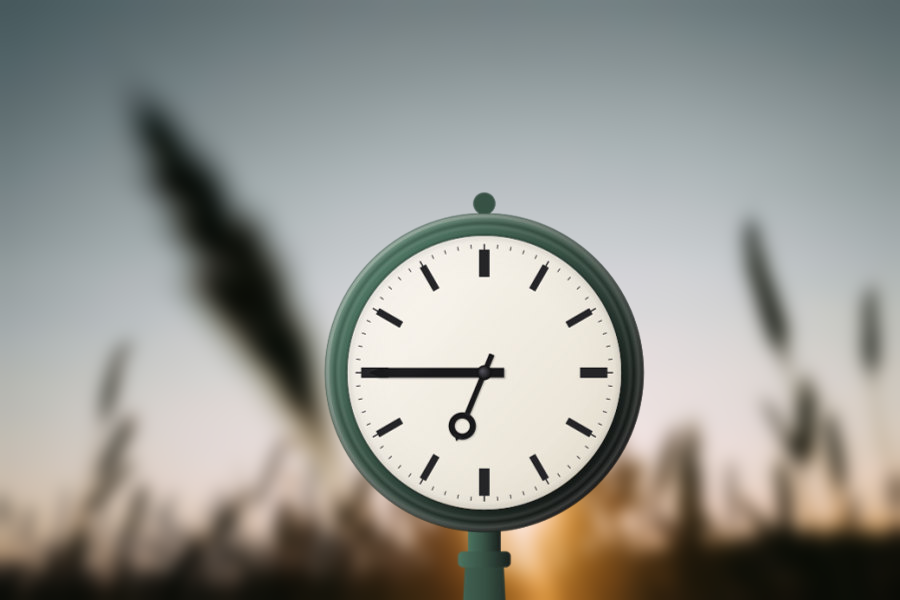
6:45
